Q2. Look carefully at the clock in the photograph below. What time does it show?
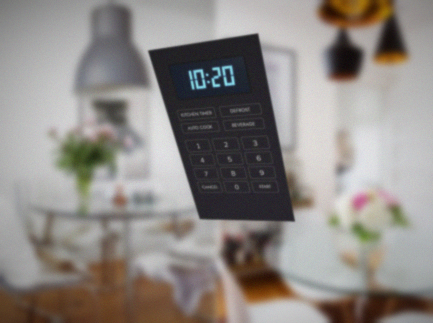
10:20
